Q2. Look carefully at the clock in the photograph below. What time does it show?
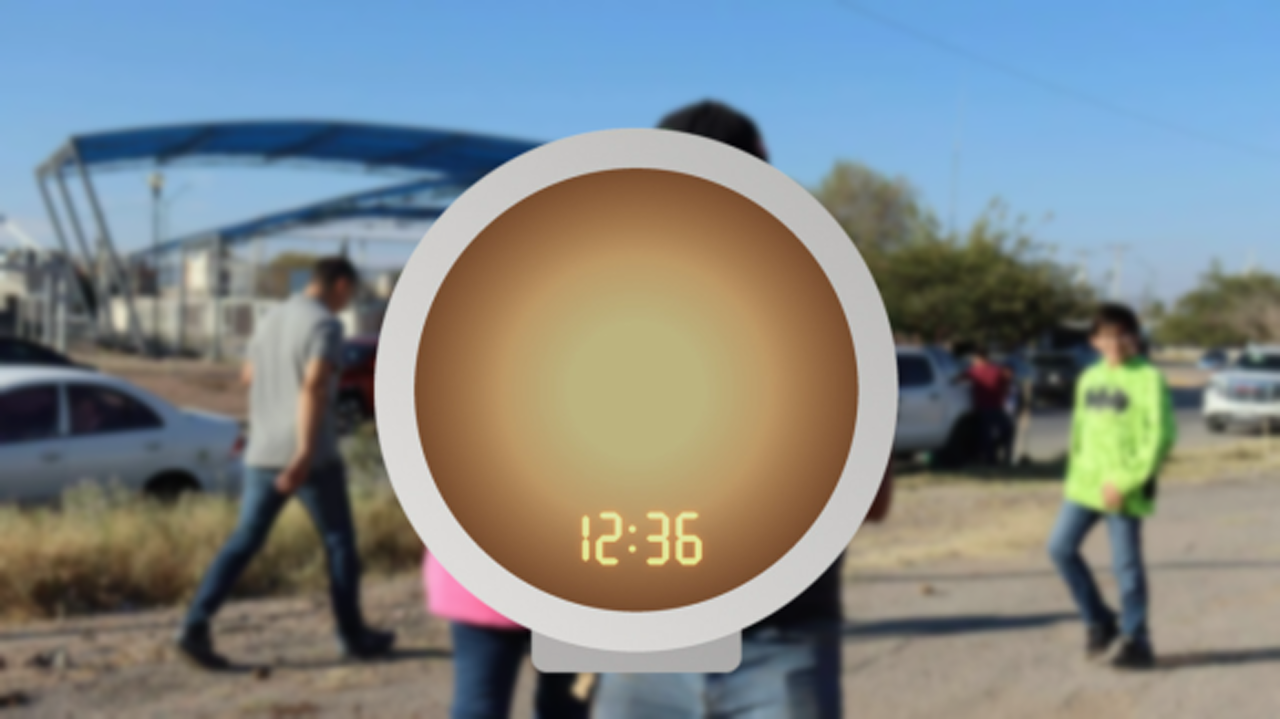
12:36
